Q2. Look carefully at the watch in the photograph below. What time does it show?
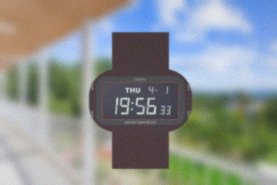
19:56
